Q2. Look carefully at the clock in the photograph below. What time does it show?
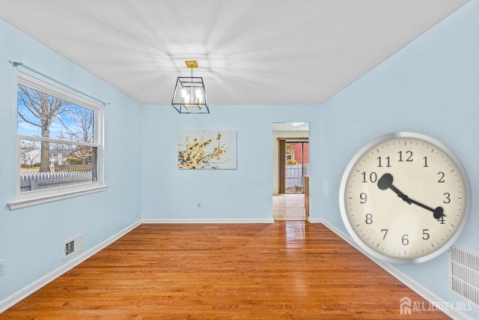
10:19
